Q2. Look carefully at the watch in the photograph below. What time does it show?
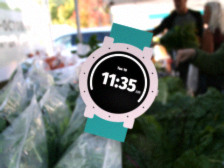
11:35
